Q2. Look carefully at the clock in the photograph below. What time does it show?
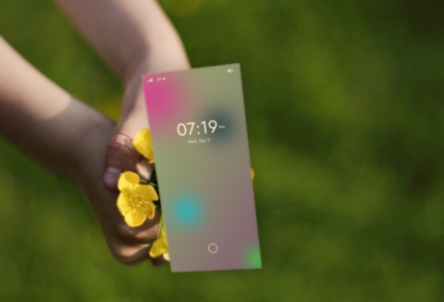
7:19
